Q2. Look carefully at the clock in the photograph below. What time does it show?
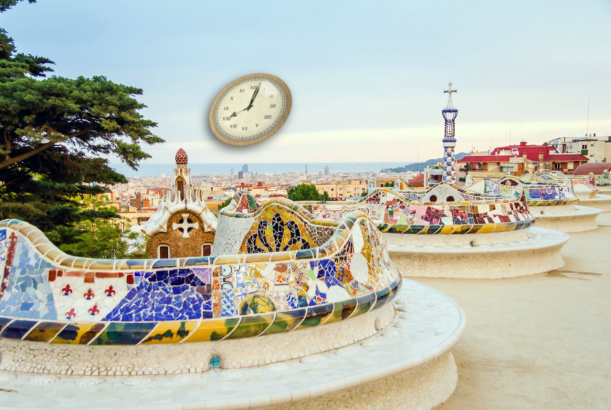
8:02
